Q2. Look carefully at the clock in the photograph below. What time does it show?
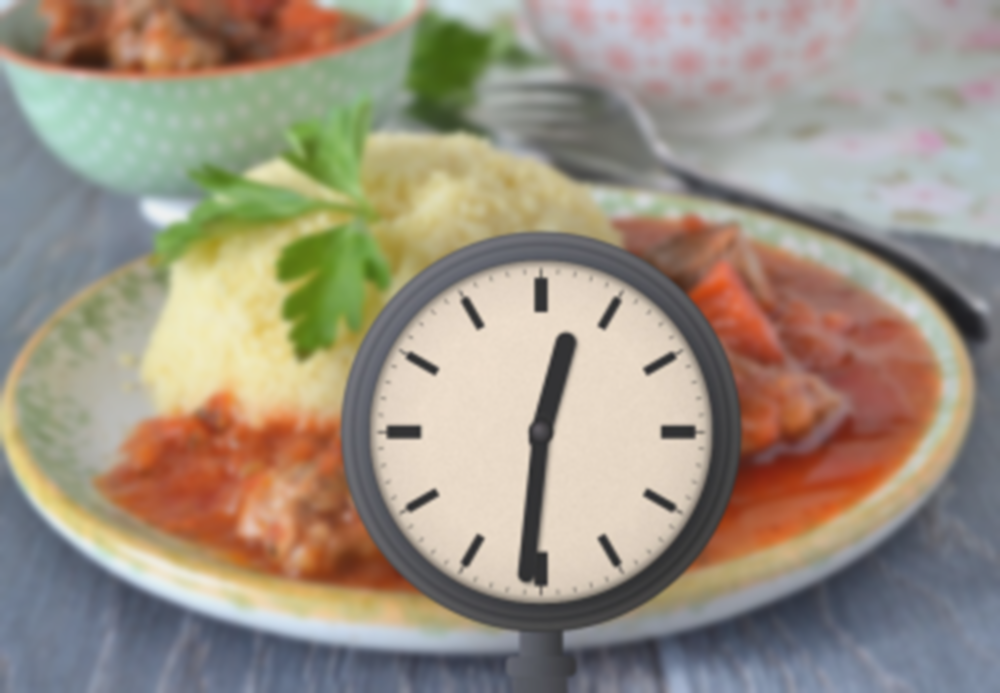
12:31
